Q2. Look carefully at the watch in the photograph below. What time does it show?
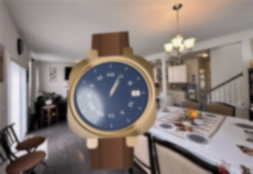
1:04
